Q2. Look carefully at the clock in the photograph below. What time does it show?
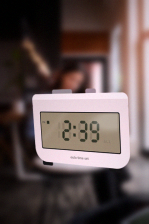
2:39
